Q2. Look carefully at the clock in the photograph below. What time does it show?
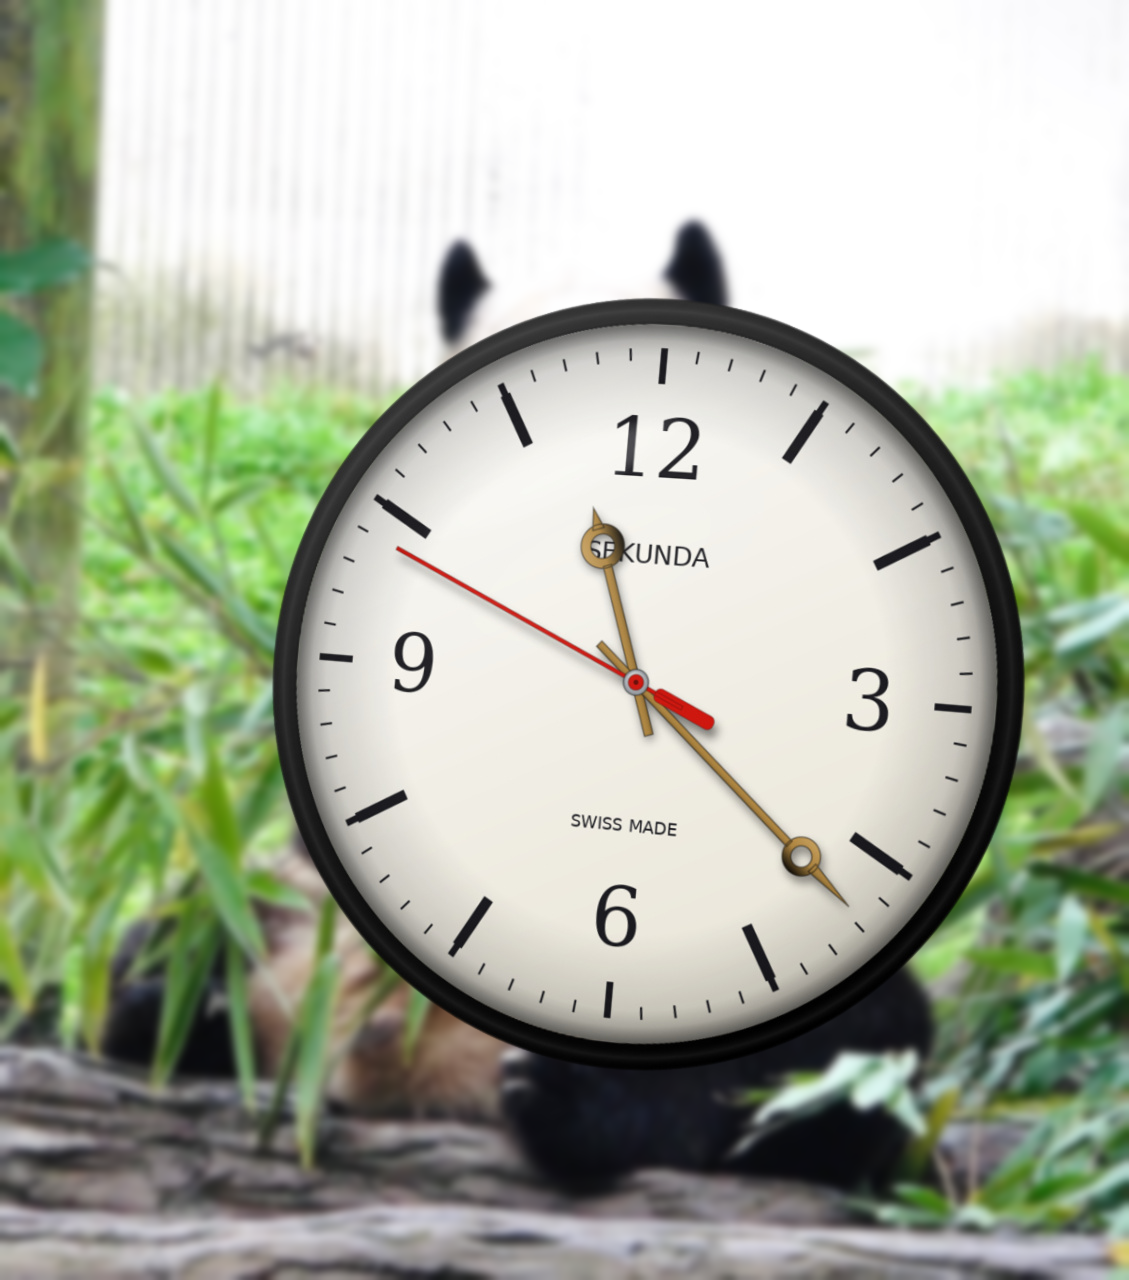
11:21:49
